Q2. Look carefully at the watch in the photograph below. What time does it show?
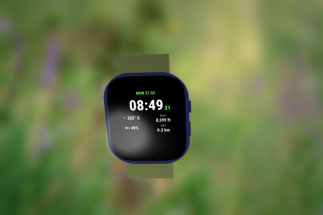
8:49
